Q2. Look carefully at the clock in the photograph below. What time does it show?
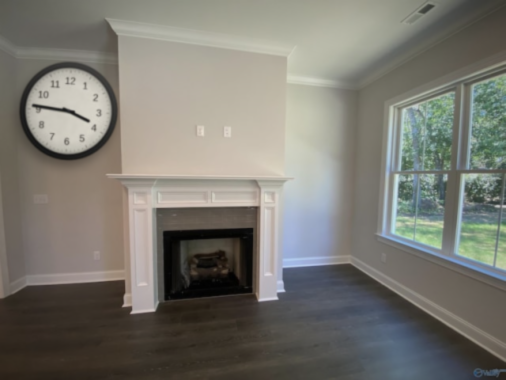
3:46
